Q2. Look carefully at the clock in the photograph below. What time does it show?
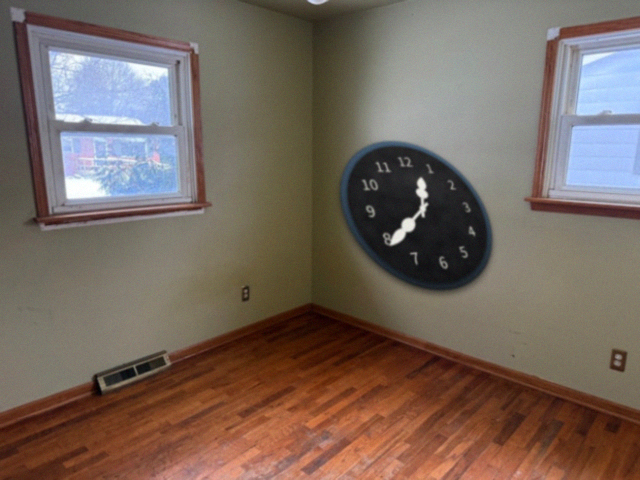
12:39
